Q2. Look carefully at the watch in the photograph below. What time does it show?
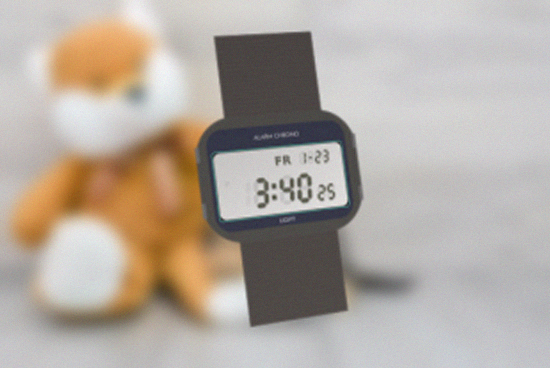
3:40:25
